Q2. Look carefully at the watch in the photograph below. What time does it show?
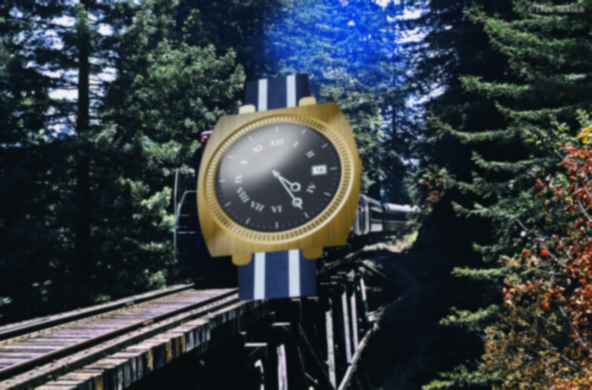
4:25
